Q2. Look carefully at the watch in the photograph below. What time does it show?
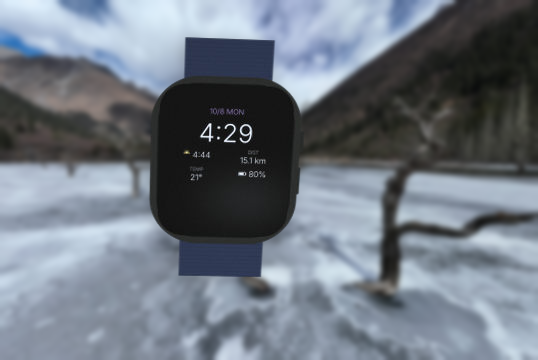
4:29
